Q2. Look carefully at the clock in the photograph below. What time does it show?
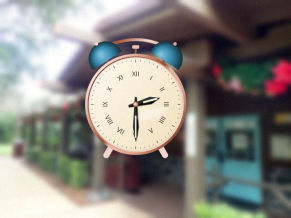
2:30
